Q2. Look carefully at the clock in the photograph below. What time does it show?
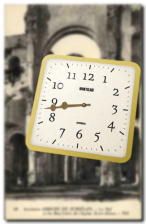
8:43
